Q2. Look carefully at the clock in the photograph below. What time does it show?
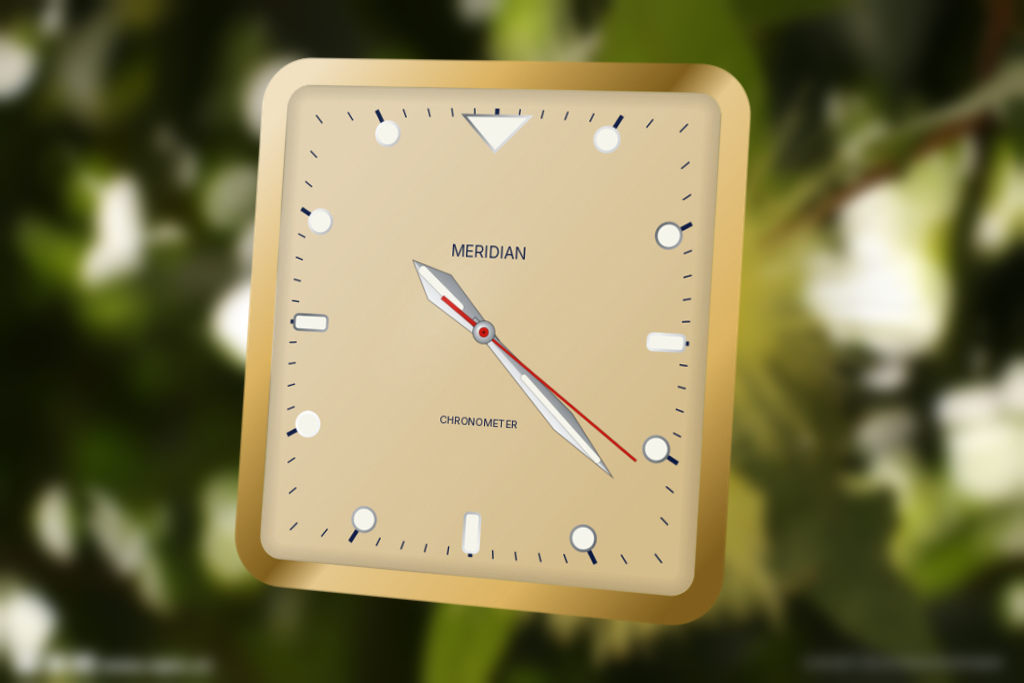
10:22:21
